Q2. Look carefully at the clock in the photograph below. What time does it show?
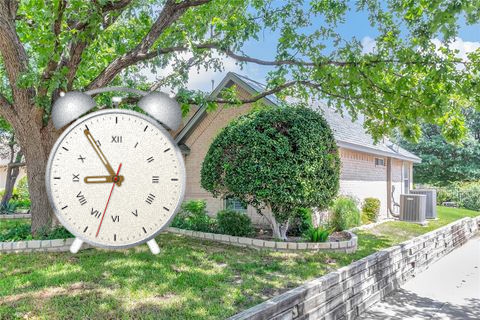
8:54:33
